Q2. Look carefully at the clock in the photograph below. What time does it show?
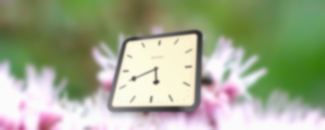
5:41
